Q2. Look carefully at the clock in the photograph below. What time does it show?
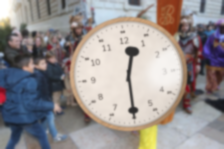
12:30
